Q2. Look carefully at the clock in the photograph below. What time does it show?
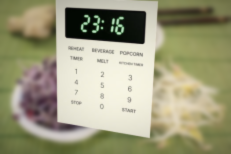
23:16
